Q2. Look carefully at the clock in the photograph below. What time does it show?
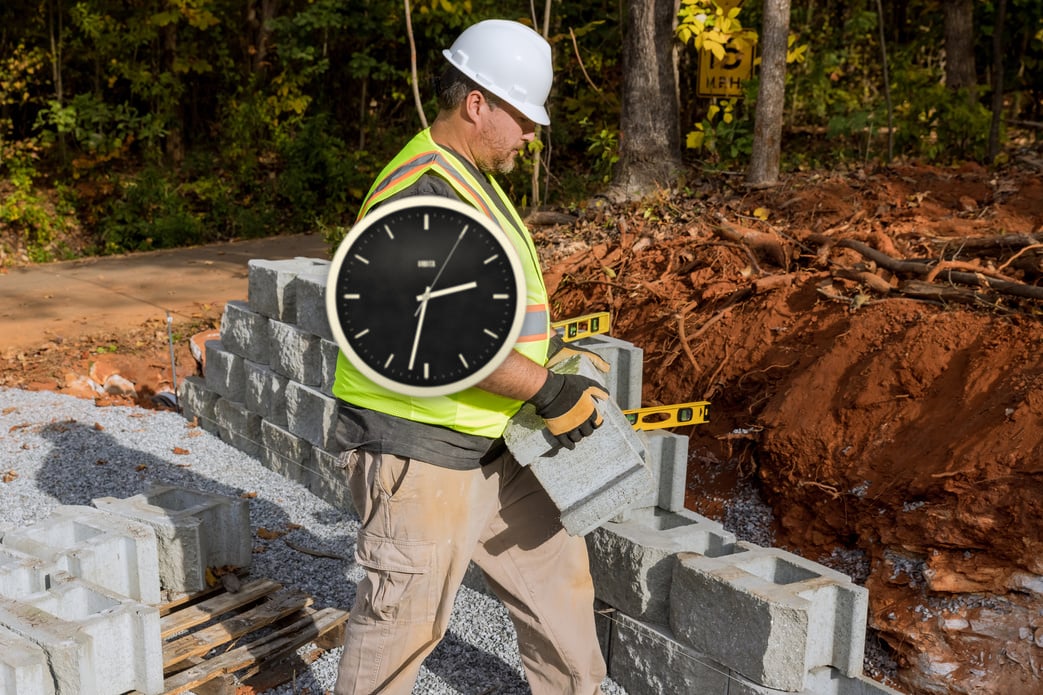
2:32:05
